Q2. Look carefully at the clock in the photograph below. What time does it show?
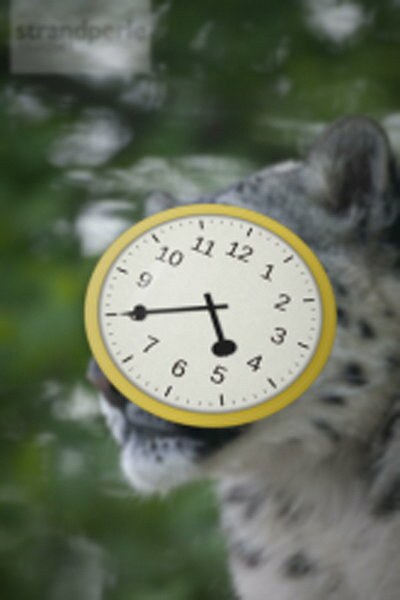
4:40
